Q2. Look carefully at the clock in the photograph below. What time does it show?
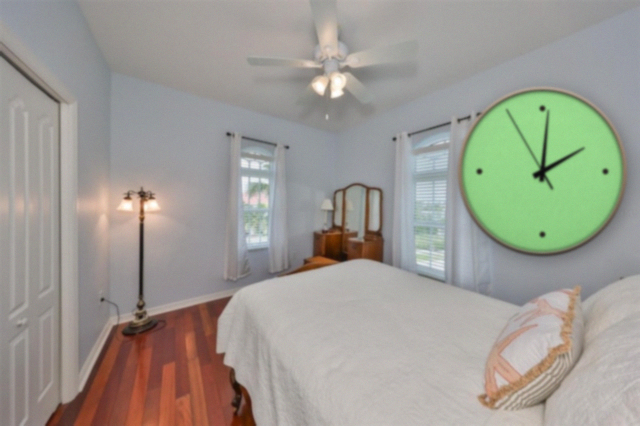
2:00:55
